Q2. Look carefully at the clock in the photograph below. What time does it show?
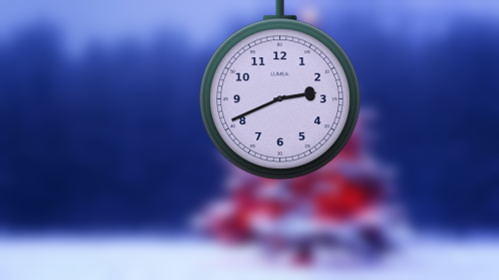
2:41
